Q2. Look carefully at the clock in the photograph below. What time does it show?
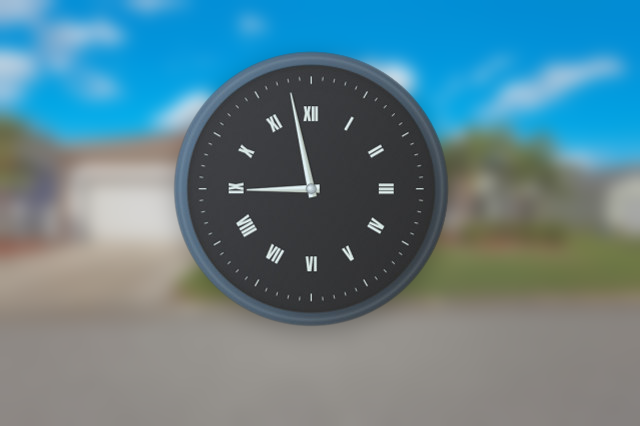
8:58
